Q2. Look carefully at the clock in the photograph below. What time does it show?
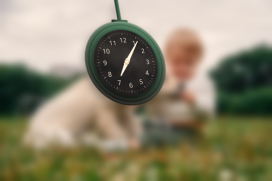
7:06
